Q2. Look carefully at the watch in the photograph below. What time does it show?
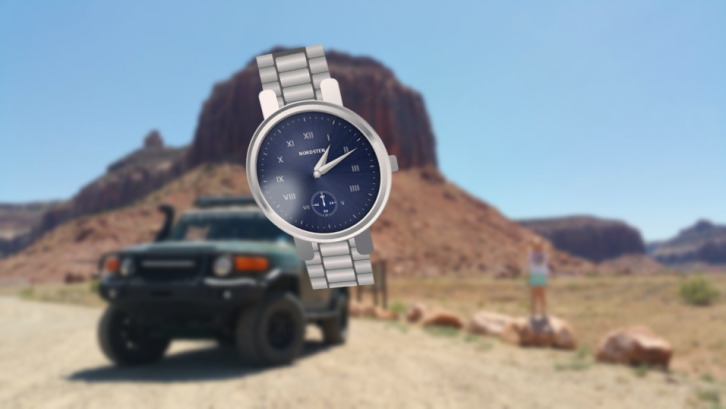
1:11
